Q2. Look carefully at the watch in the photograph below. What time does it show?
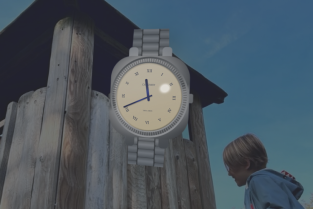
11:41
